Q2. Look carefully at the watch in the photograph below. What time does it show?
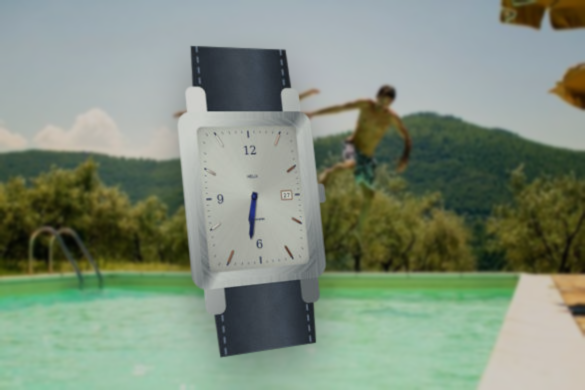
6:32
